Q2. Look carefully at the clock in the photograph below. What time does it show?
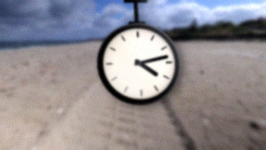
4:13
